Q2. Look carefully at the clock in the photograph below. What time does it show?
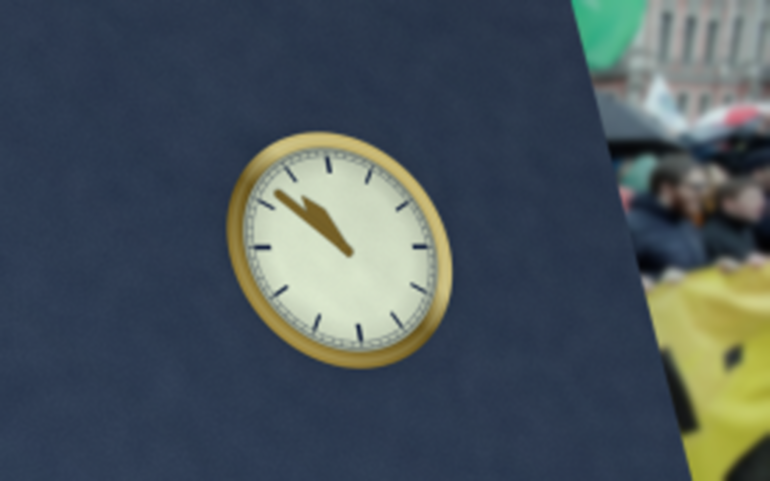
10:52
